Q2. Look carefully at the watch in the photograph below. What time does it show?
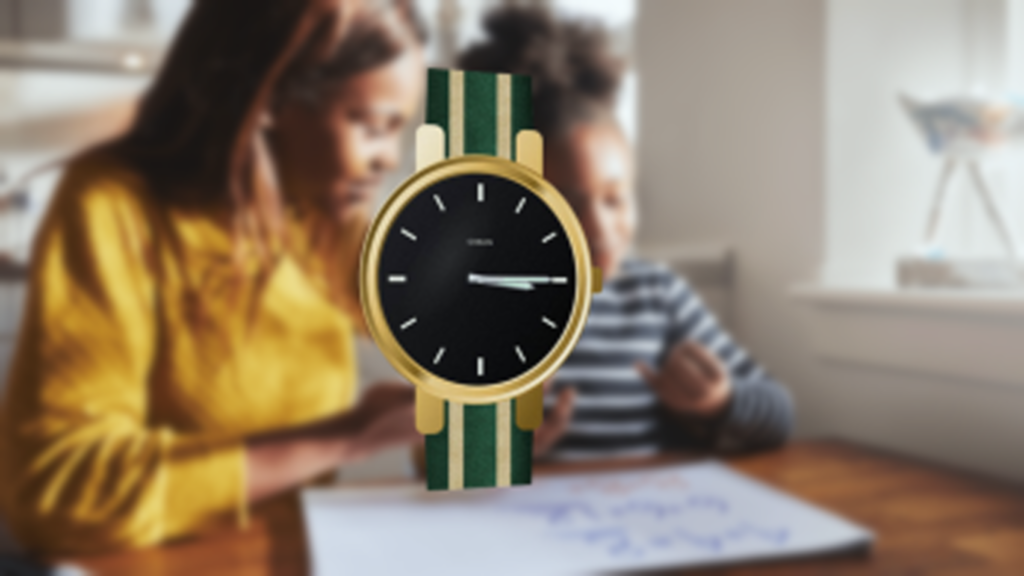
3:15
